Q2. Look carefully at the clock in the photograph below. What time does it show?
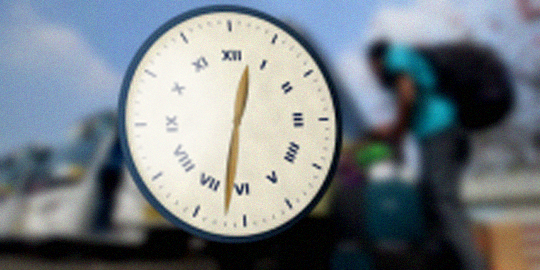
12:32
